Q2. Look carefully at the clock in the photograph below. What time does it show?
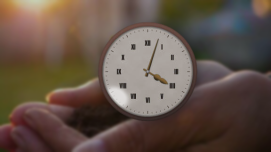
4:03
